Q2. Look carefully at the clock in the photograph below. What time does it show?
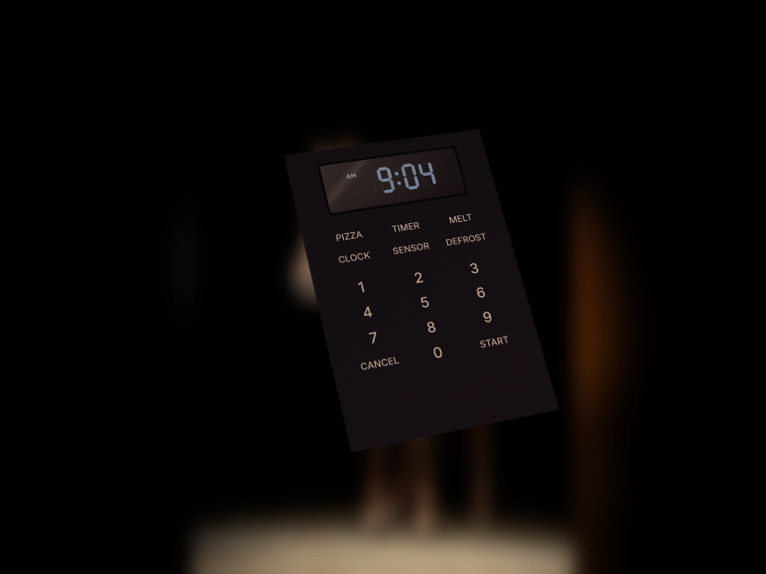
9:04
